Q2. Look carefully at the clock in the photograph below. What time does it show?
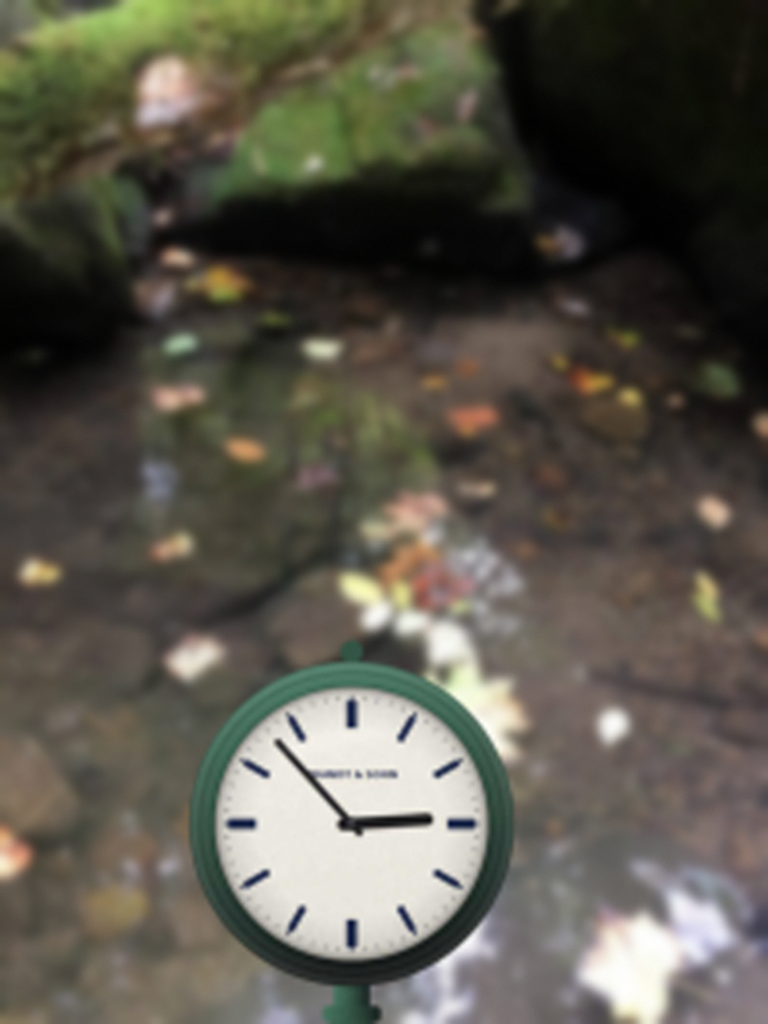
2:53
